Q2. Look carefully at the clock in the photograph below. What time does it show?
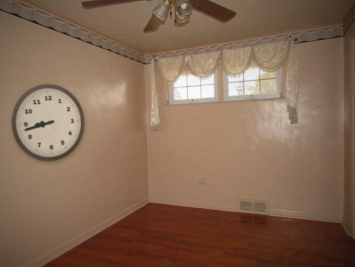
8:43
